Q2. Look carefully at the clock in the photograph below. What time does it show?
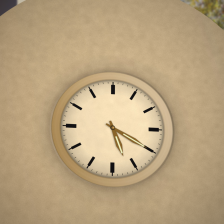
5:20
